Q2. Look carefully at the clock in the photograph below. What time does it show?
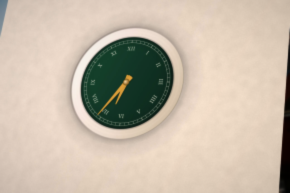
6:36
